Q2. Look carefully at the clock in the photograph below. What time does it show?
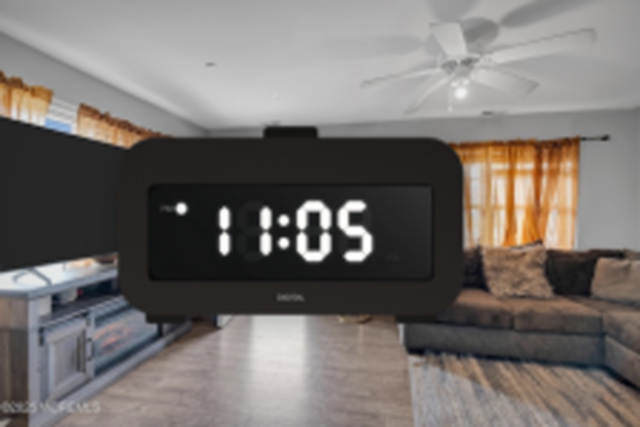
11:05
